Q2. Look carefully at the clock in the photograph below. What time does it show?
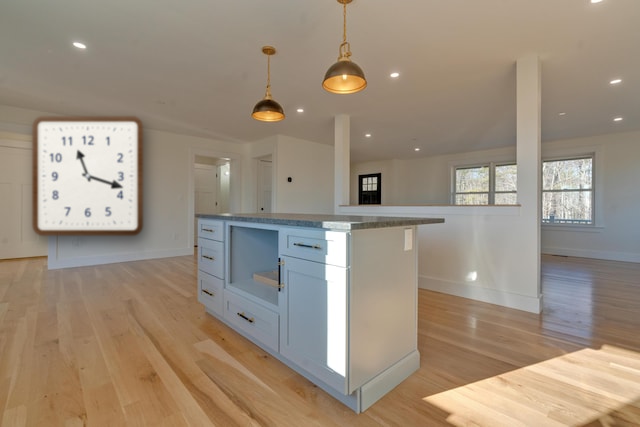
11:18
